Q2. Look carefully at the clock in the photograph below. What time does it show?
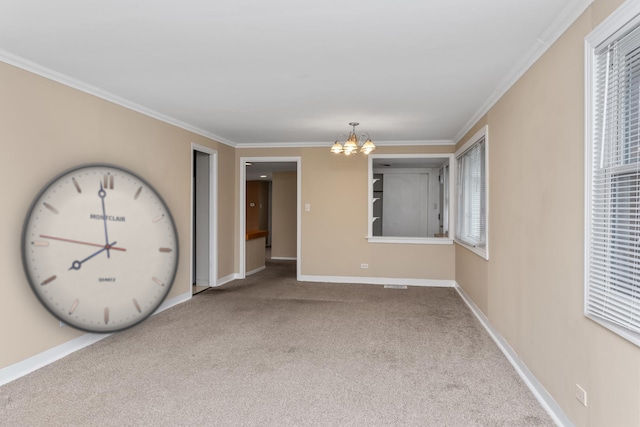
7:58:46
